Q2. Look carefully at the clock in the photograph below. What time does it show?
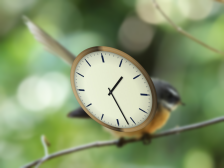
1:27
